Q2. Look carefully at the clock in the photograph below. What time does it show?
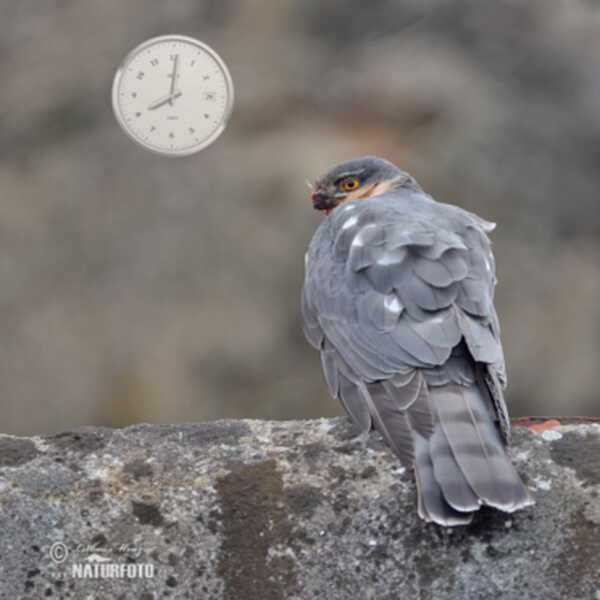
8:01
